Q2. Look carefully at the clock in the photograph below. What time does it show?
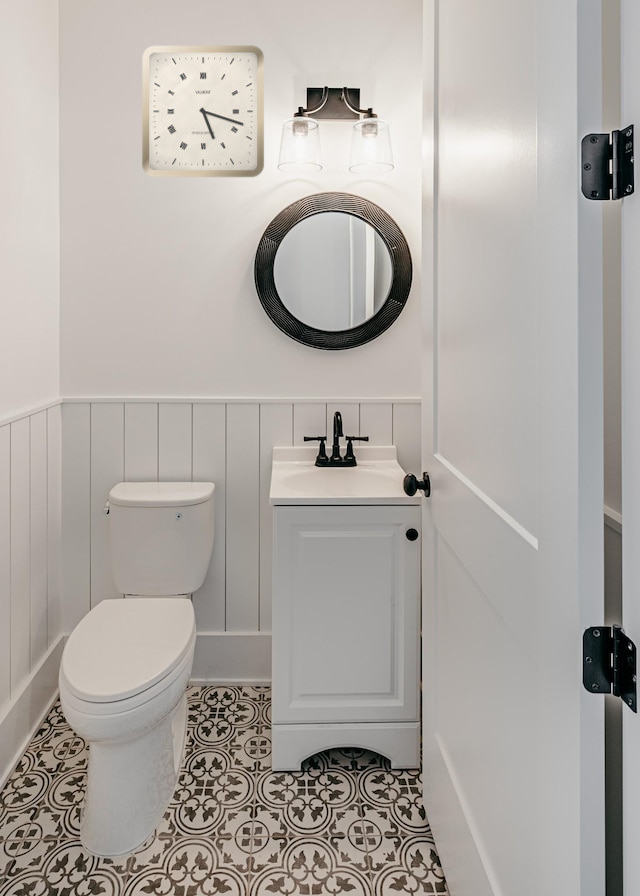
5:18
